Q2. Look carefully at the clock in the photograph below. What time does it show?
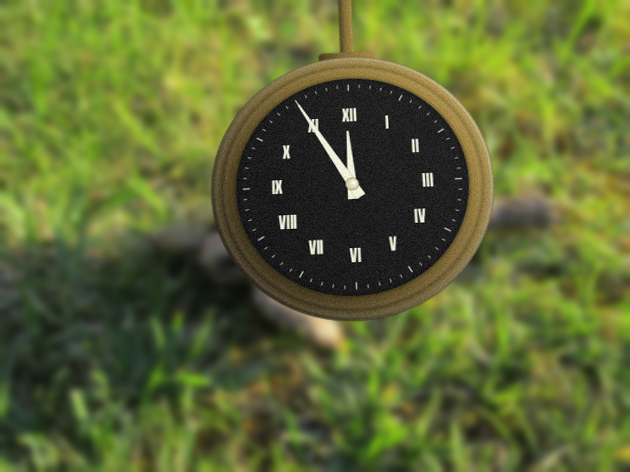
11:55
